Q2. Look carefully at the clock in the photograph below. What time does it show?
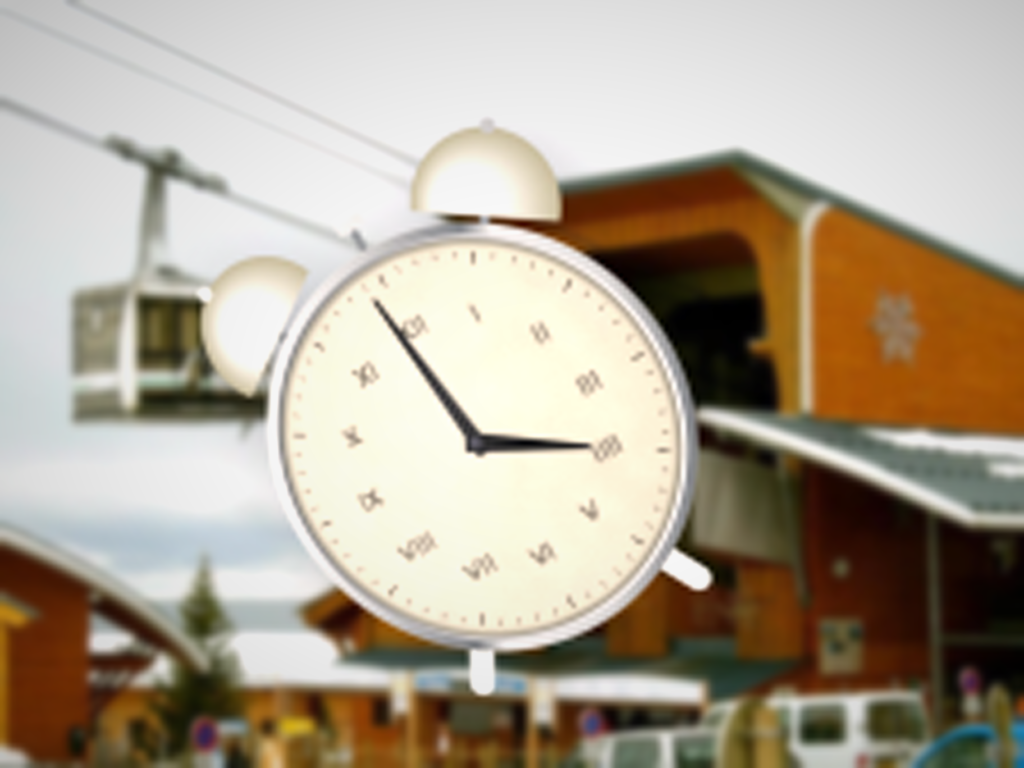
3:59
